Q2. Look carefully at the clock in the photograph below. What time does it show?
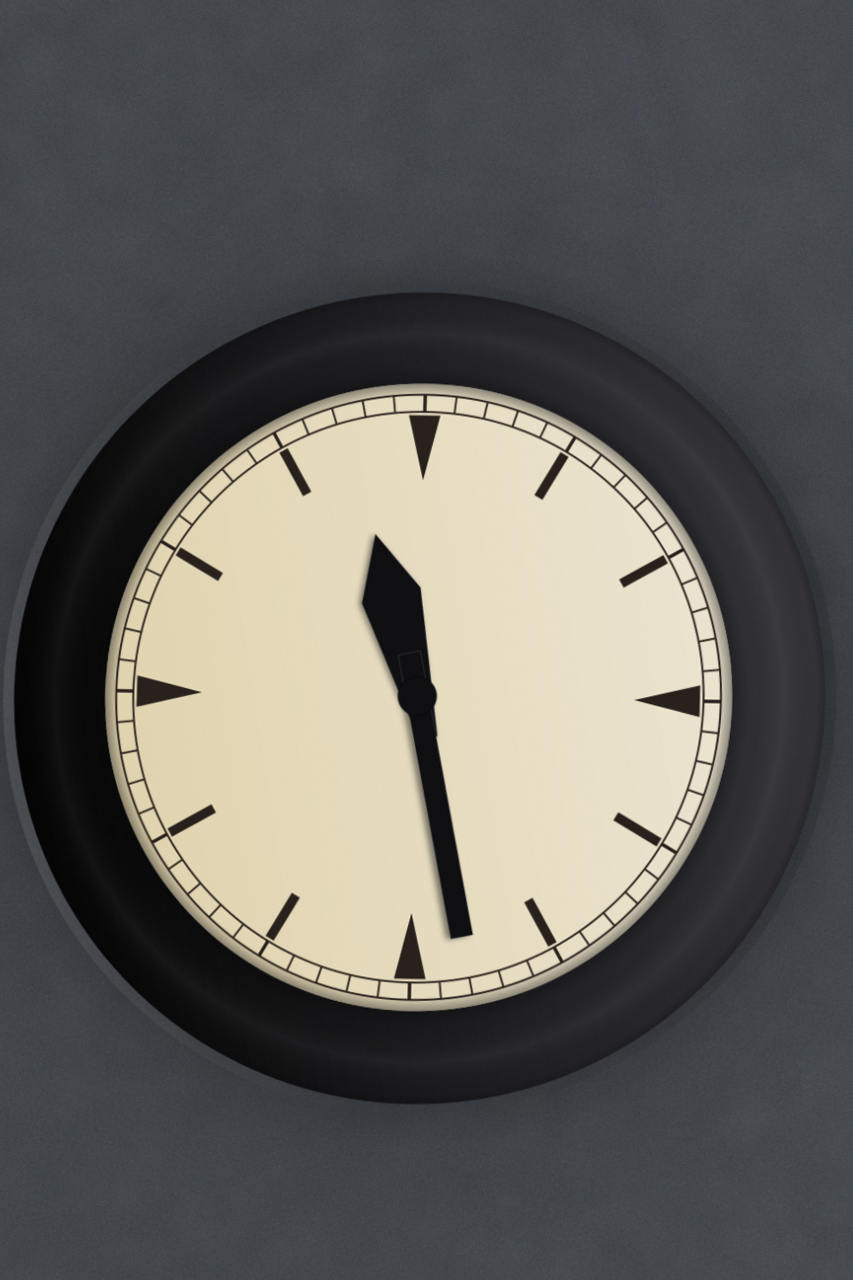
11:28
